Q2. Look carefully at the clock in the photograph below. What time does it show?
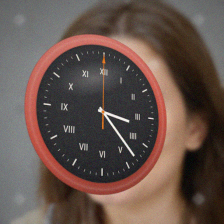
3:23:00
